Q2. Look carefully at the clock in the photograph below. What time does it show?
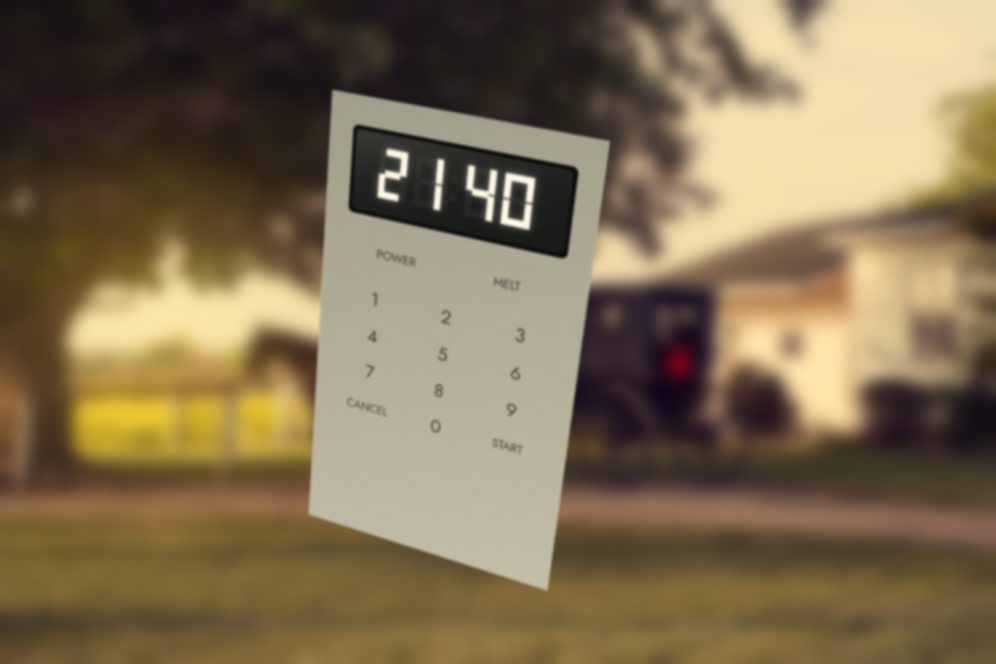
21:40
